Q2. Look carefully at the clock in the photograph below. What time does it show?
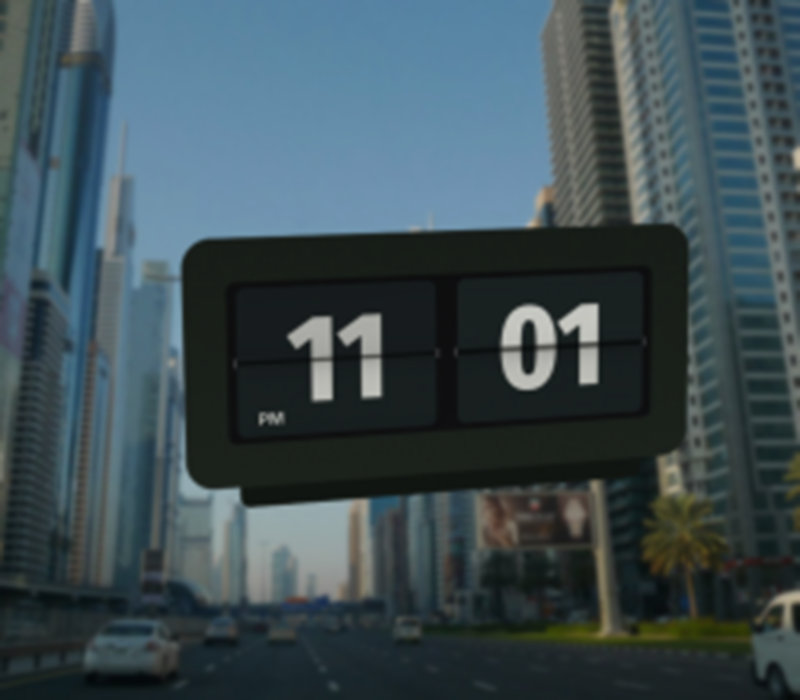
11:01
